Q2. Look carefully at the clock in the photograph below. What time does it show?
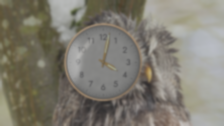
4:02
